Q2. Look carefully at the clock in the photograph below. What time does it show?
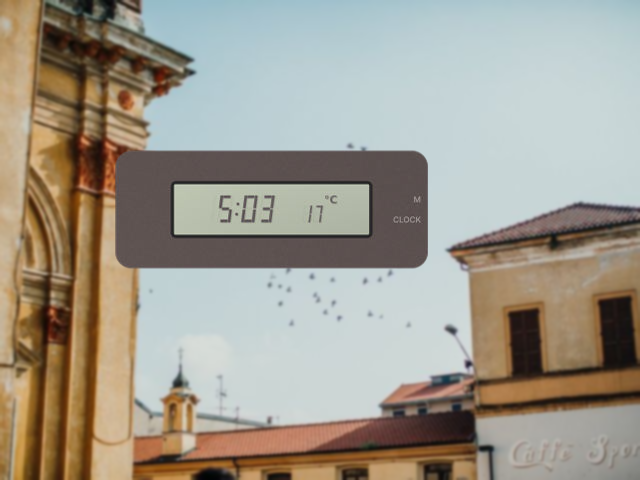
5:03
